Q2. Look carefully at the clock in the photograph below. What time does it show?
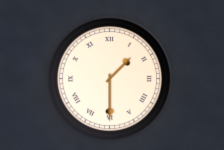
1:30
